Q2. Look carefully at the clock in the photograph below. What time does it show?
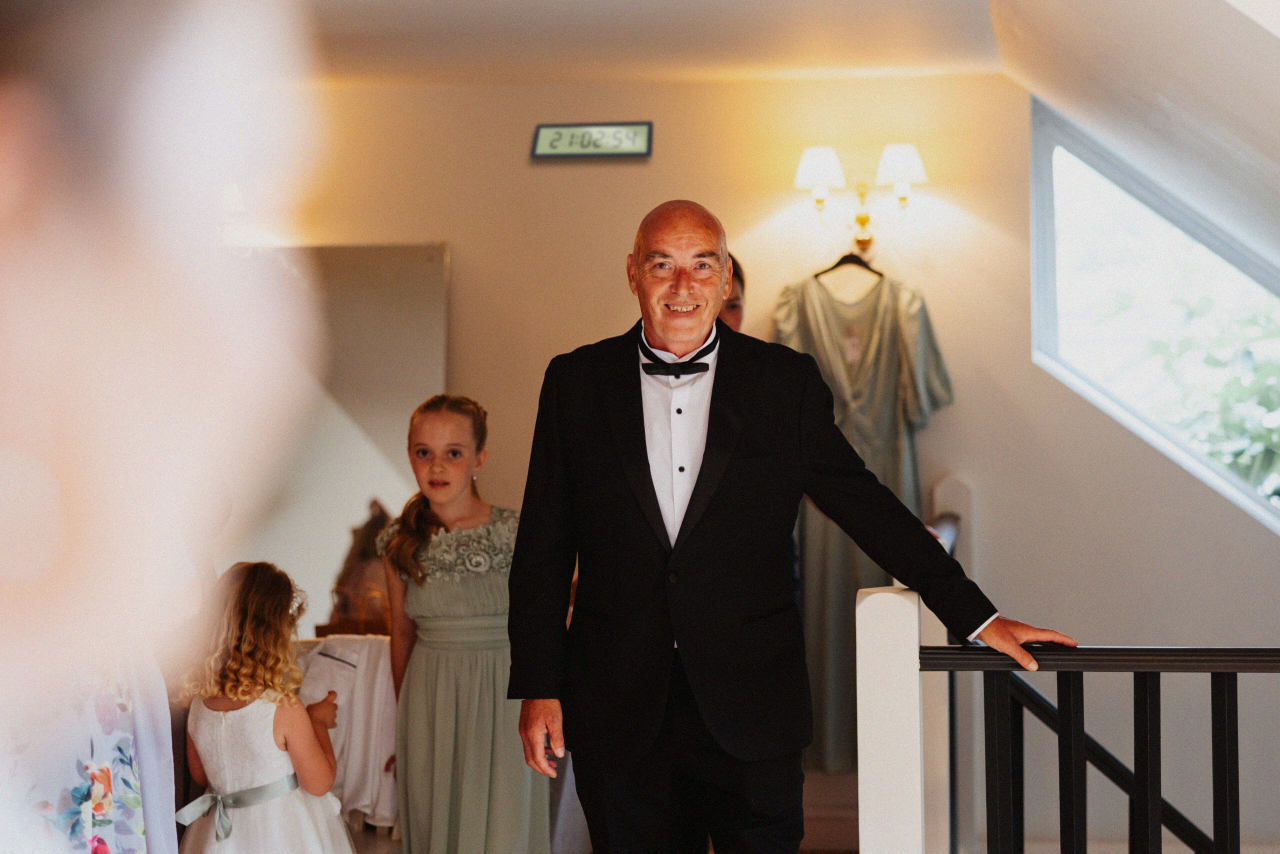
21:02:54
